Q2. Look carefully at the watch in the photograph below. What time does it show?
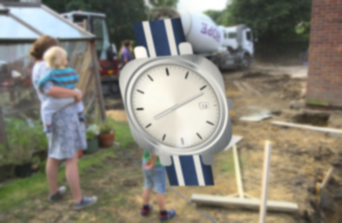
8:11
